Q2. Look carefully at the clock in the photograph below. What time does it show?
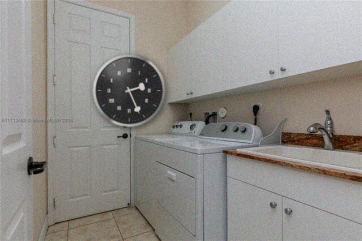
2:26
